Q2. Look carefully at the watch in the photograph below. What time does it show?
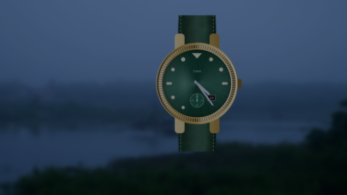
4:24
